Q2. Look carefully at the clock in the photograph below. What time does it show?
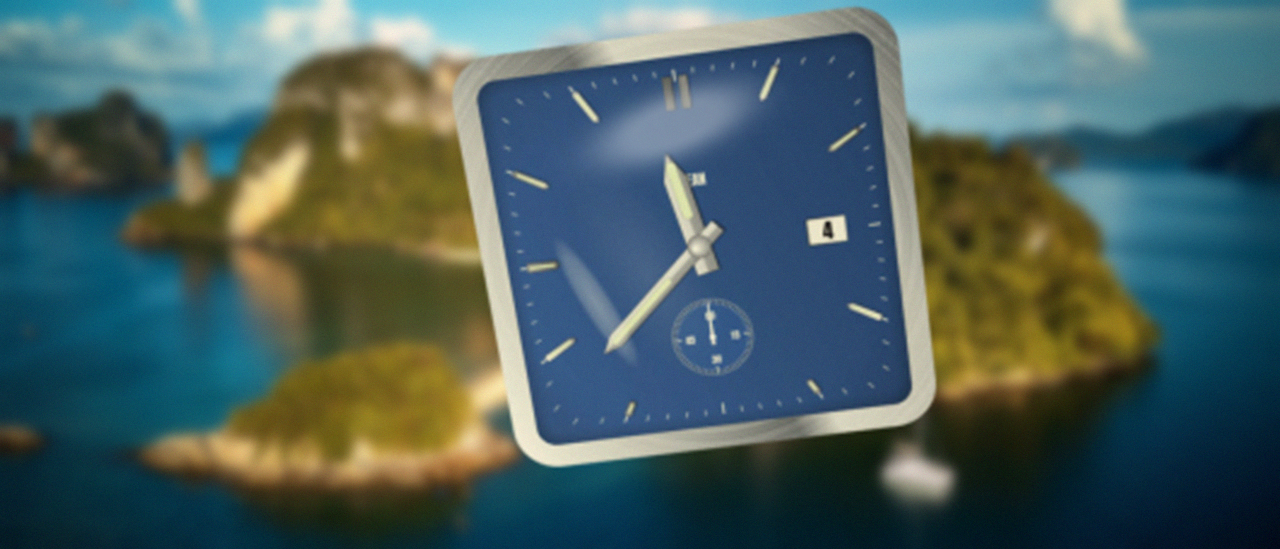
11:38
